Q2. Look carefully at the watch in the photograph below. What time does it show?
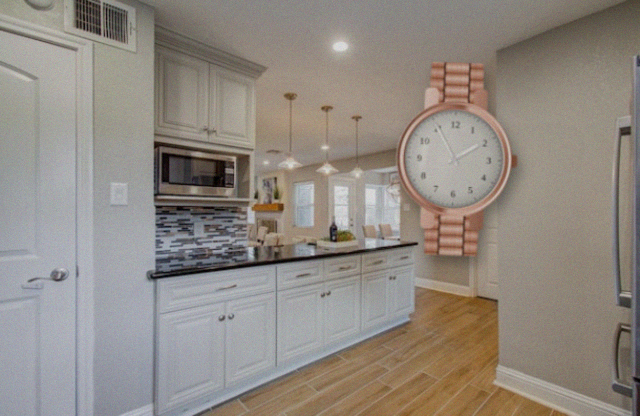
1:55
